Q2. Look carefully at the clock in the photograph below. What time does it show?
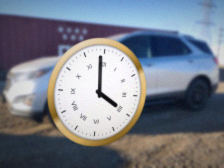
3:59
